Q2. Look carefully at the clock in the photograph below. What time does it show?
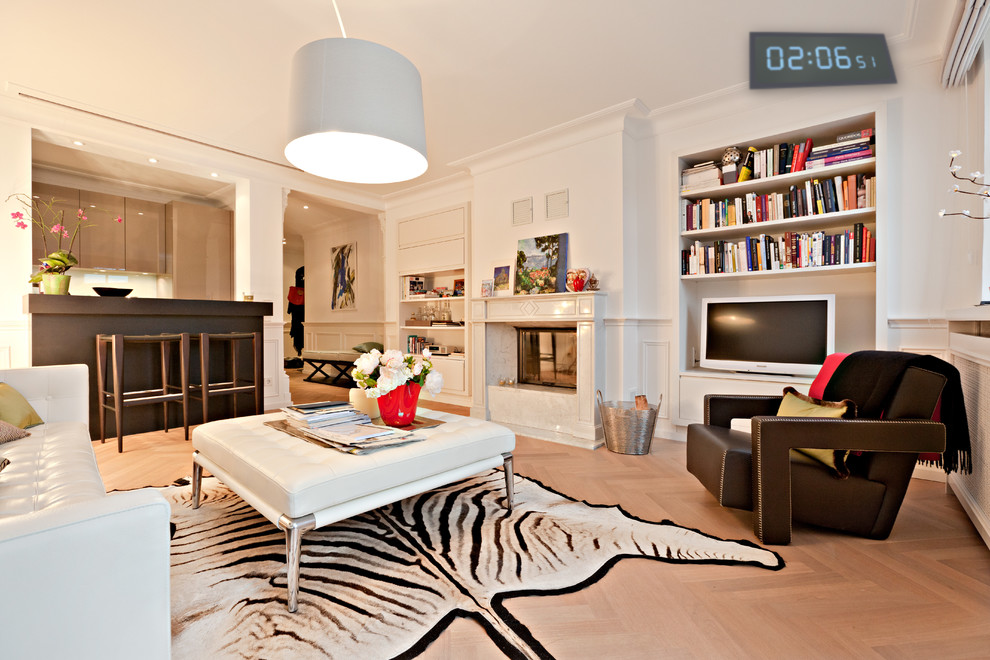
2:06:51
